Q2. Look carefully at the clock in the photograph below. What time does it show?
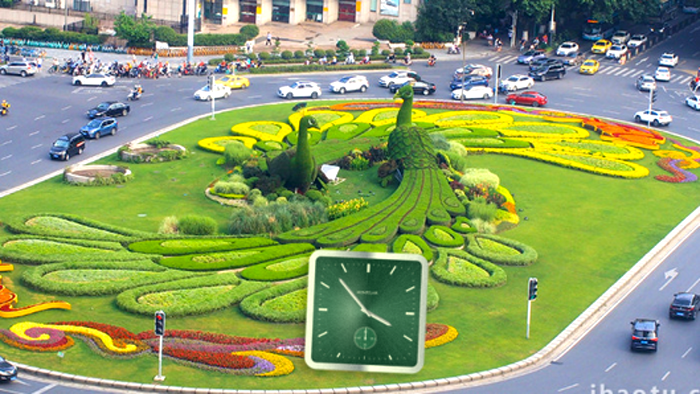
3:53
